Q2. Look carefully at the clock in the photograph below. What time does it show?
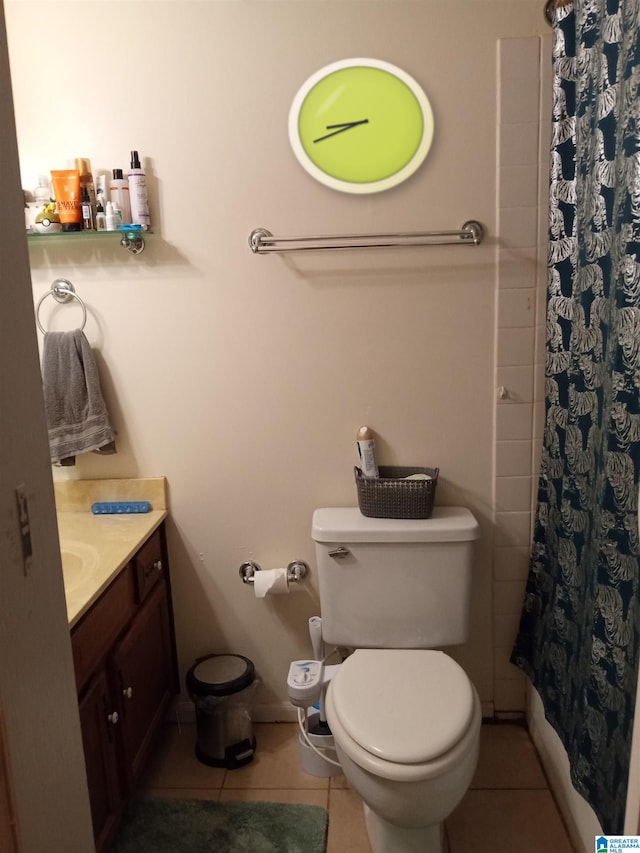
8:41
